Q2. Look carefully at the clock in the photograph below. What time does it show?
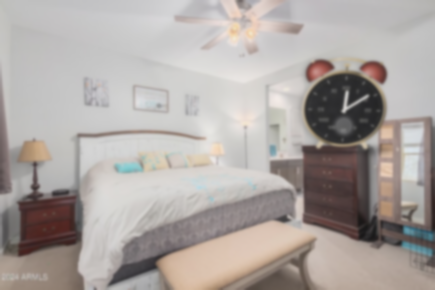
12:09
